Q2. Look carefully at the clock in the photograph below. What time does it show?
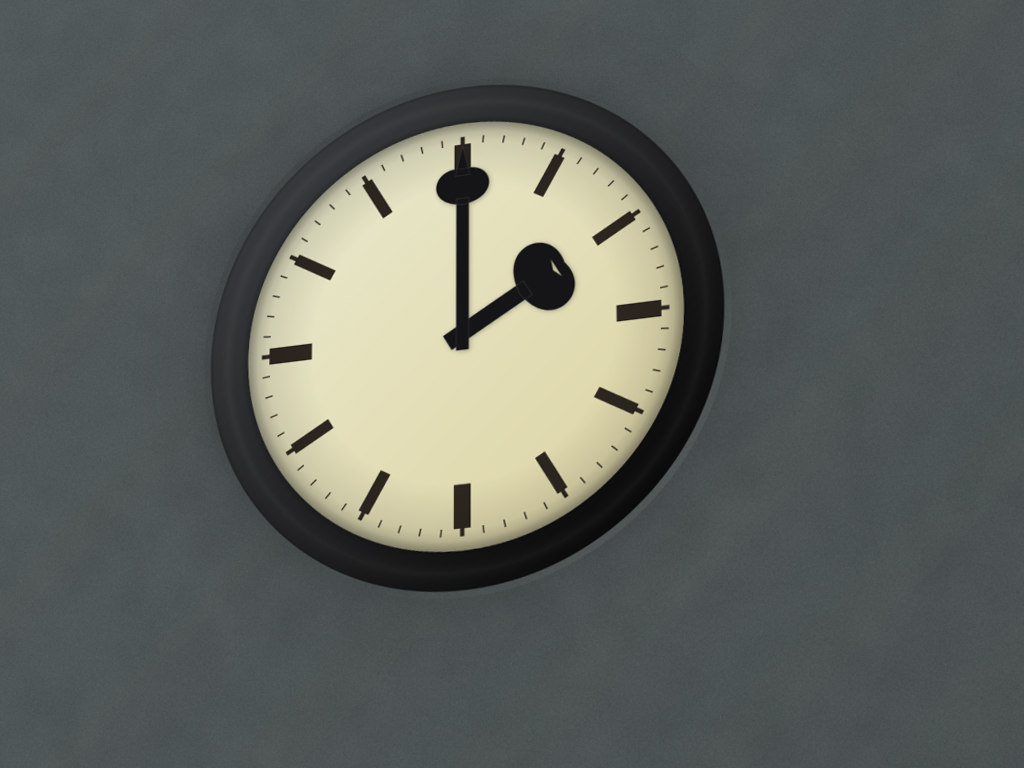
2:00
